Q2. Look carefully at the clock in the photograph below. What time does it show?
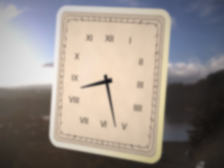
8:27
